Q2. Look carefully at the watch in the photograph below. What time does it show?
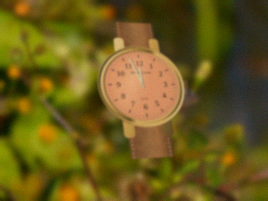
11:57
